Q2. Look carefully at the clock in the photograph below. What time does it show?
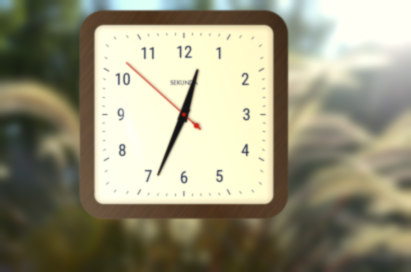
12:33:52
